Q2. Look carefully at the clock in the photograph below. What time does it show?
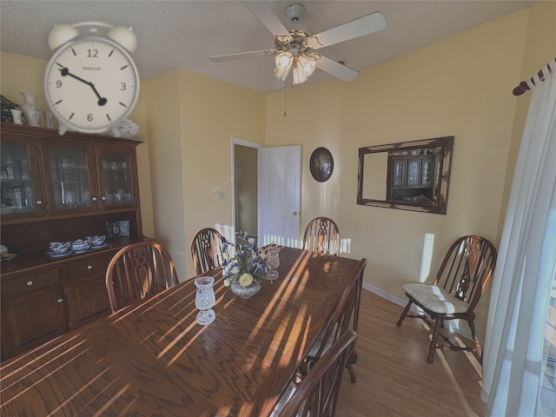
4:49
